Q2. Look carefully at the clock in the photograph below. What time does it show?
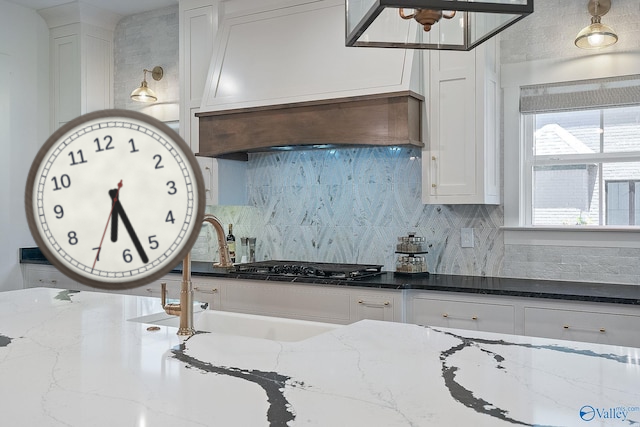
6:27:35
